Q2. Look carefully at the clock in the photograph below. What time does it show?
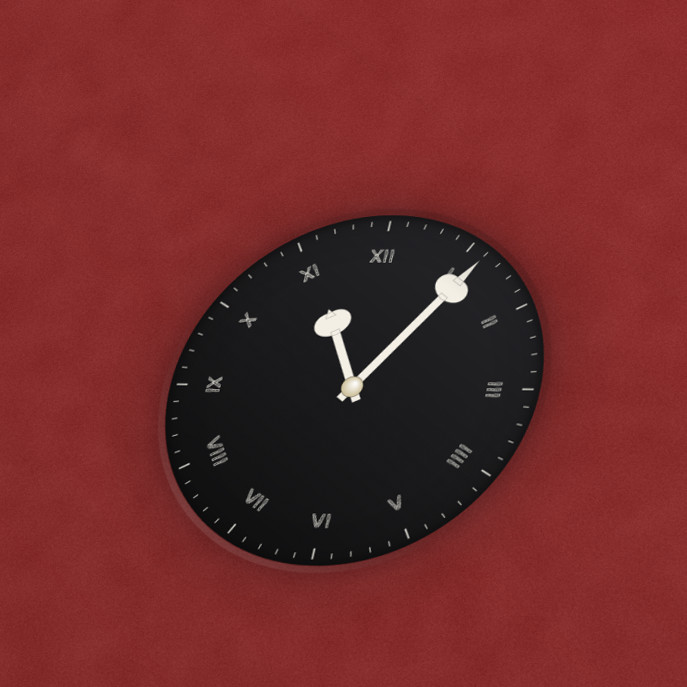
11:06
